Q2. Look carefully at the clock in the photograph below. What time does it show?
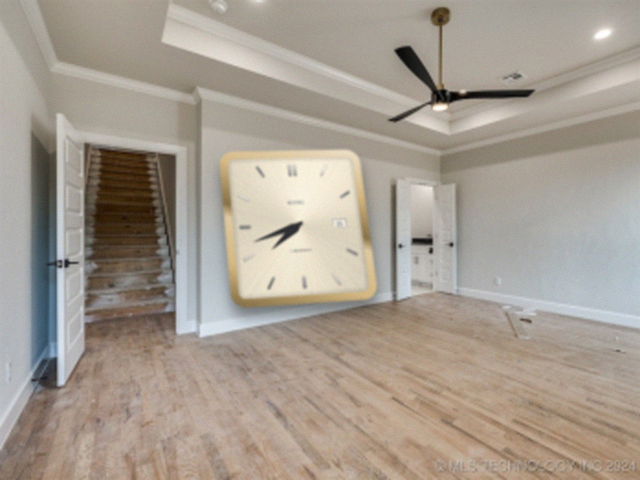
7:42
